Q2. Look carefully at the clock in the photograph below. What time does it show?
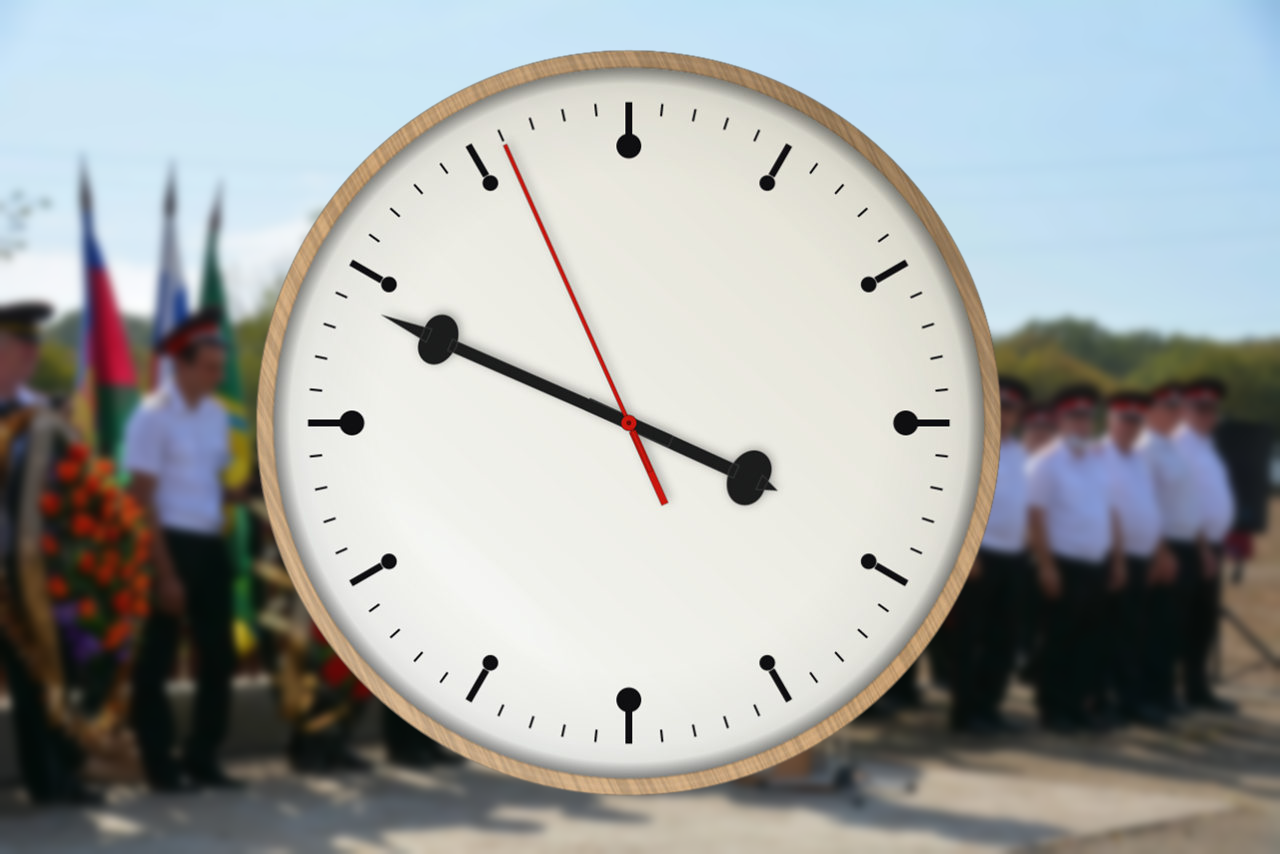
3:48:56
